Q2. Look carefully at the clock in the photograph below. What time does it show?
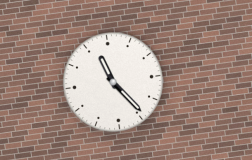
11:24
